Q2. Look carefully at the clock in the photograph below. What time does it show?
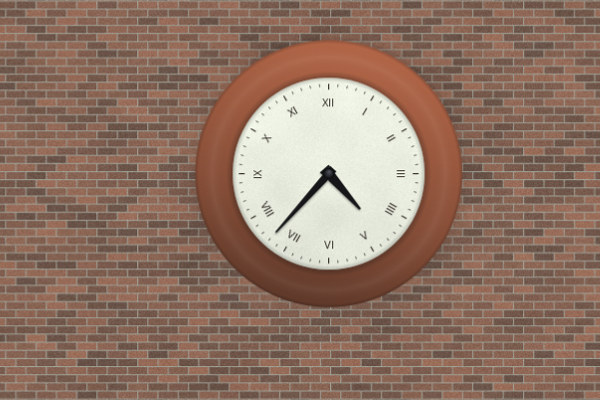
4:37
